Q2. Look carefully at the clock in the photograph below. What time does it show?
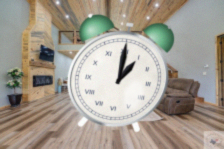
1:00
